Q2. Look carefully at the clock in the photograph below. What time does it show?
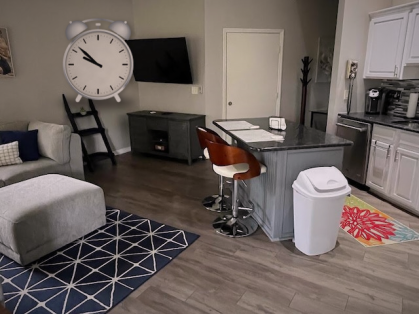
9:52
